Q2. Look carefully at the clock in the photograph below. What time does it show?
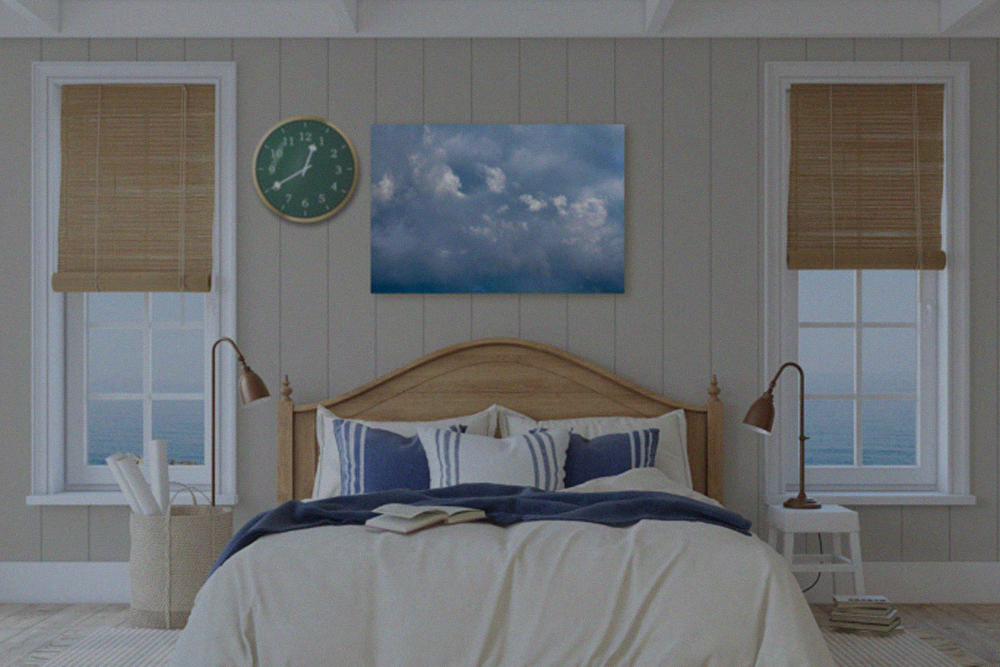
12:40
